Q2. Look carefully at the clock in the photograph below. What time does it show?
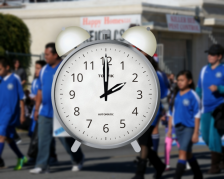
2:00
